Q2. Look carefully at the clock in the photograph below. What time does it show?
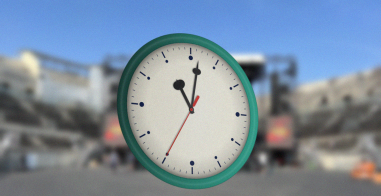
11:01:35
